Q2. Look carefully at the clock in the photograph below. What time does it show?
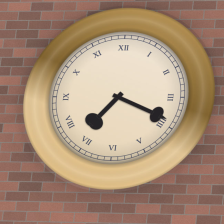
7:19
